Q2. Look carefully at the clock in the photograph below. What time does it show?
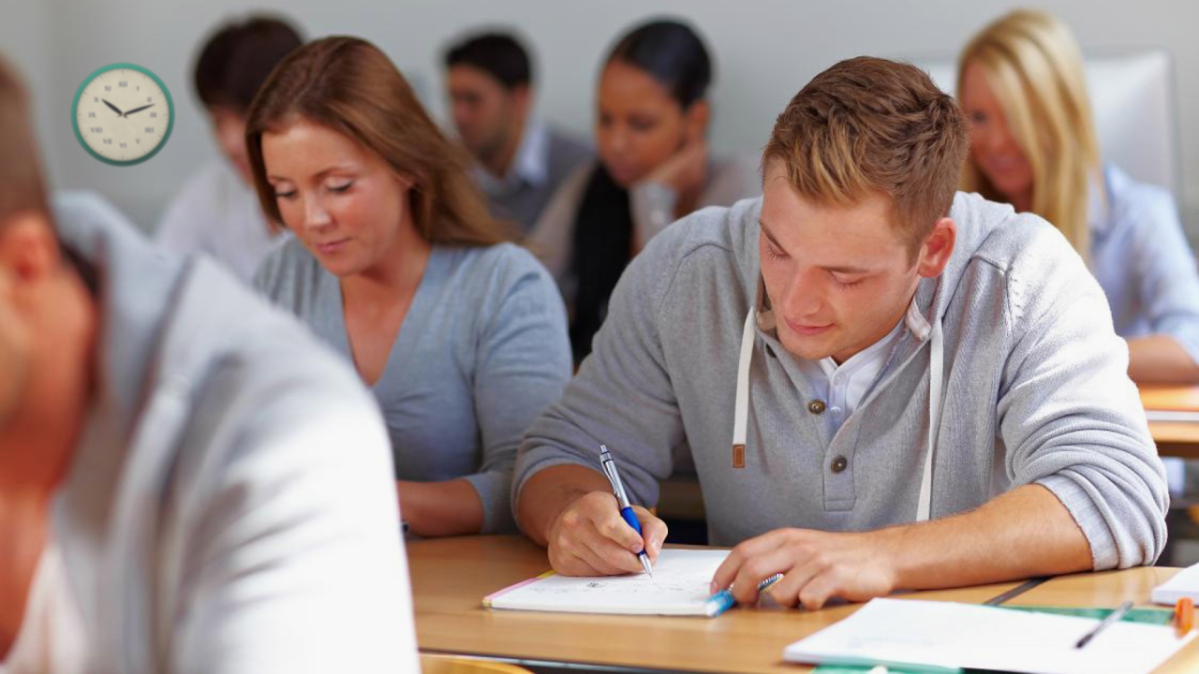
10:12
